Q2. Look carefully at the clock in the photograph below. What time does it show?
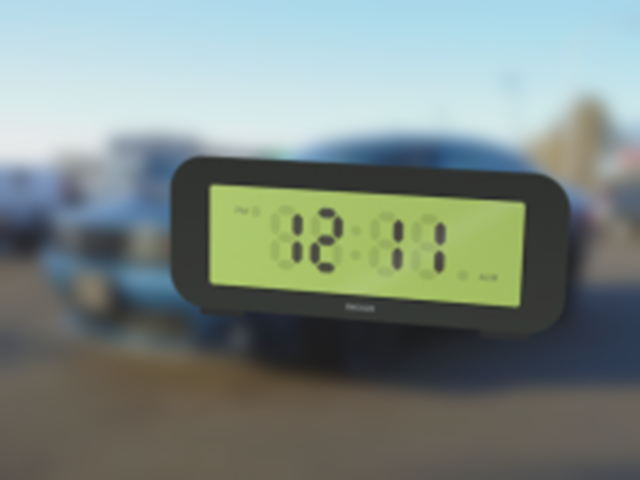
12:11
